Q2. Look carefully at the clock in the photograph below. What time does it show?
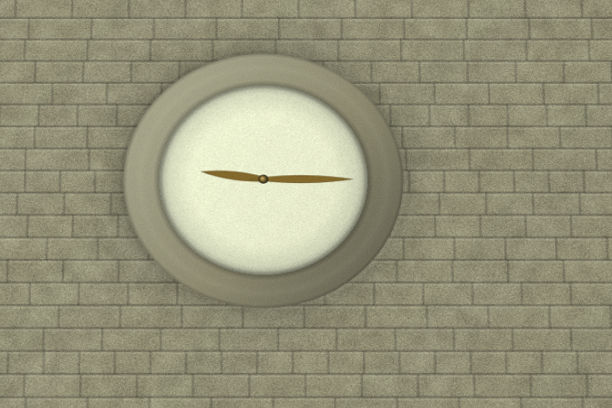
9:15
